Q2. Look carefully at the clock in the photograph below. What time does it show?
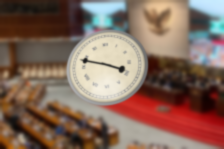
3:48
